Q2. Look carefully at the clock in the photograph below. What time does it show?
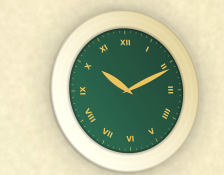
10:11
